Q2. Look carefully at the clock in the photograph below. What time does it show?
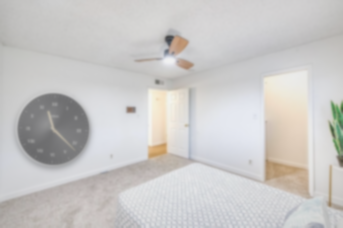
11:22
